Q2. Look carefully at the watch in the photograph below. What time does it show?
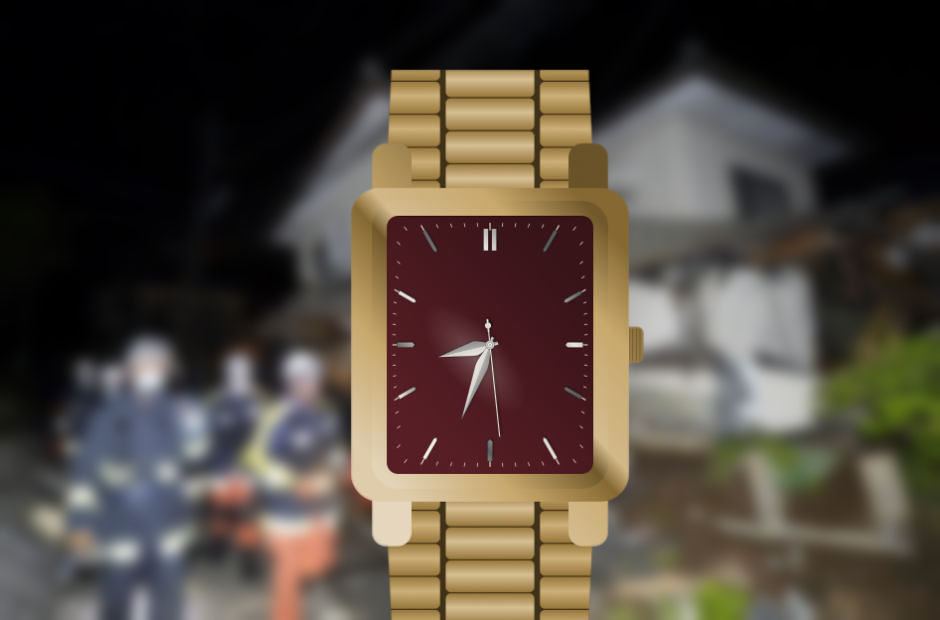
8:33:29
